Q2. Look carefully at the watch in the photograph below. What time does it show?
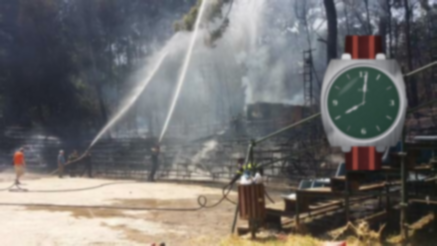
8:01
